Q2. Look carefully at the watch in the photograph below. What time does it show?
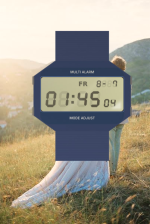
1:45:04
